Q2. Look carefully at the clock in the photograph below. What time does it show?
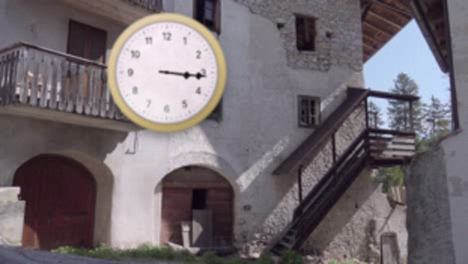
3:16
